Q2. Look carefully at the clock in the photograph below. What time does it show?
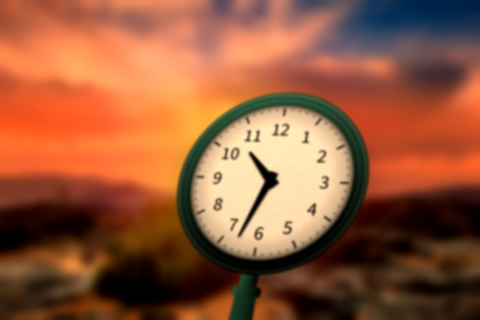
10:33
